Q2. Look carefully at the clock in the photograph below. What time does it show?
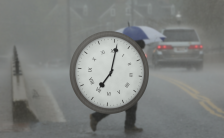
7:01
